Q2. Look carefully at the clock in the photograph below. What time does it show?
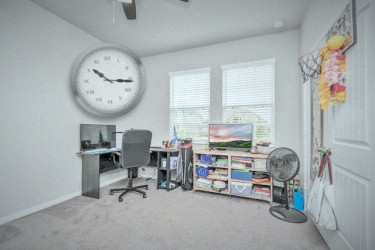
10:16
